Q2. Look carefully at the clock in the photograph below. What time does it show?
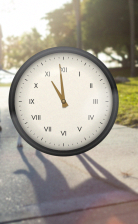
10:59
